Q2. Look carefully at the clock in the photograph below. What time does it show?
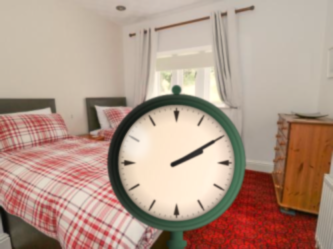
2:10
